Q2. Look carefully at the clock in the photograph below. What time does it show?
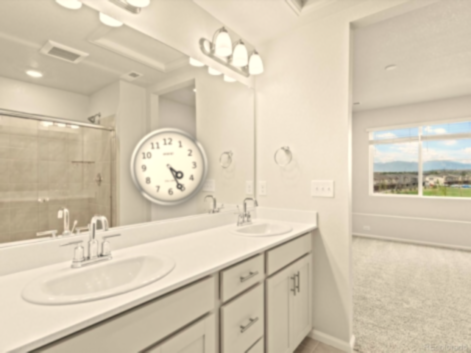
4:26
